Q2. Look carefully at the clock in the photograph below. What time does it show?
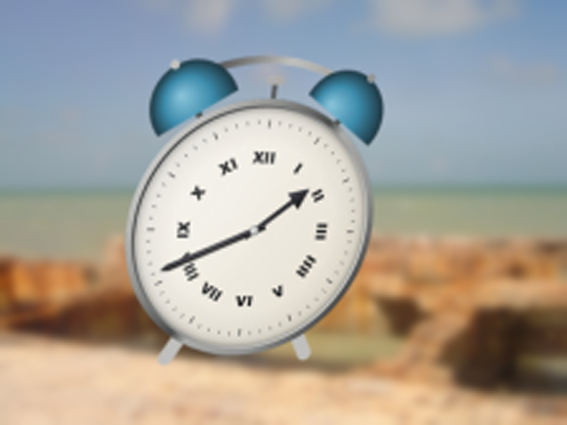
1:41
